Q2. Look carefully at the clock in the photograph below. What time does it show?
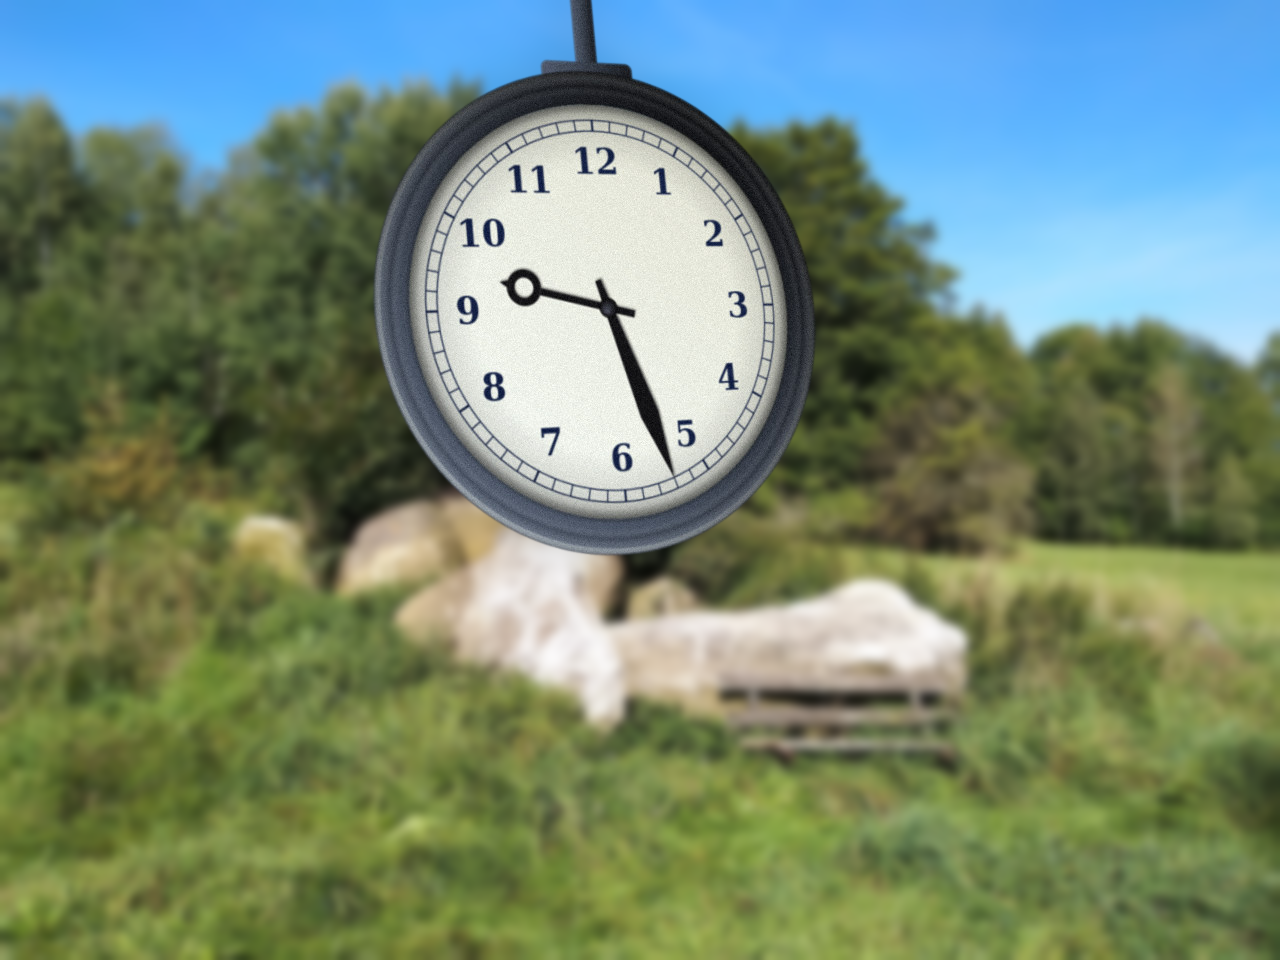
9:27
